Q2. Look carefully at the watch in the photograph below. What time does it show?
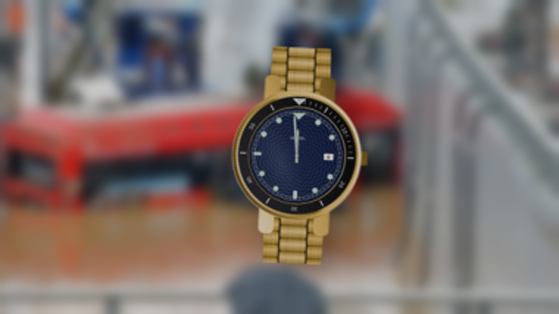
11:59
